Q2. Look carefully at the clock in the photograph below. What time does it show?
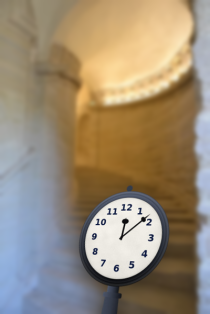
12:08
